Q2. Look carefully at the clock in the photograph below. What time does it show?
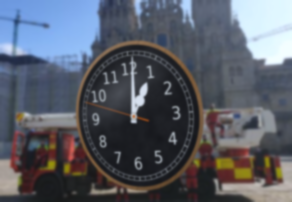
1:00:48
